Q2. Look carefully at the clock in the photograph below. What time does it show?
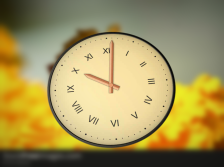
10:01
